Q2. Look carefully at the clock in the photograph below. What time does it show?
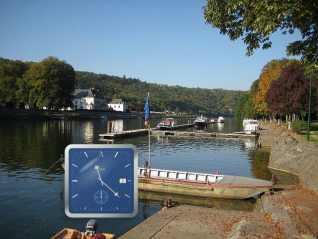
11:22
